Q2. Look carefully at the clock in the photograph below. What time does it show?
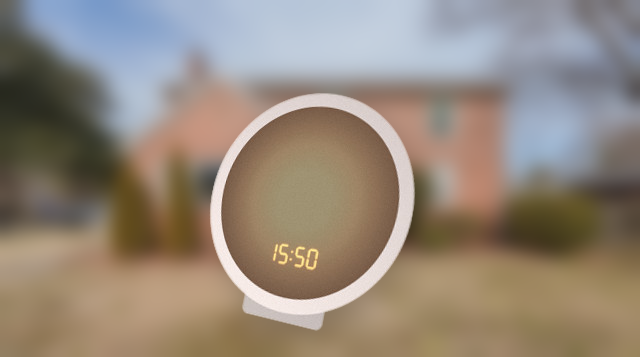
15:50
